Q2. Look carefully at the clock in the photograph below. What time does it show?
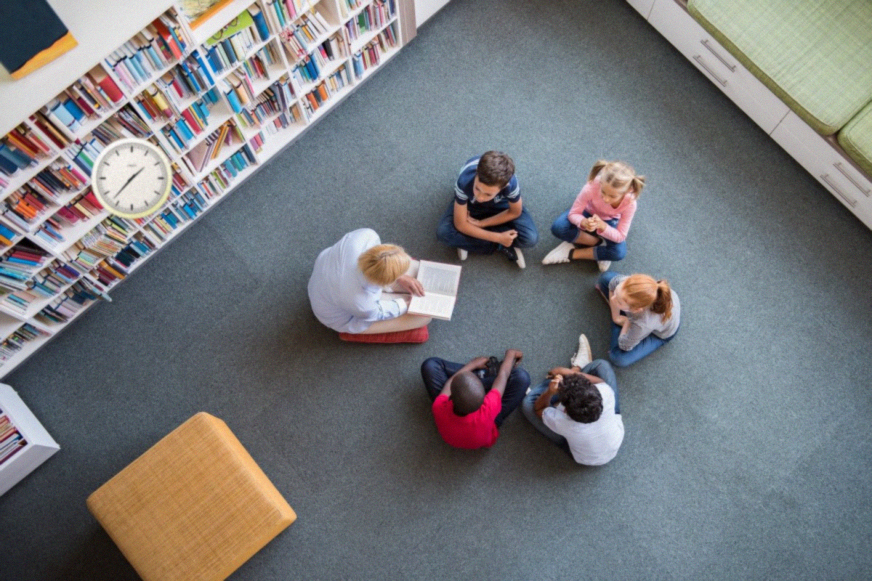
1:37
